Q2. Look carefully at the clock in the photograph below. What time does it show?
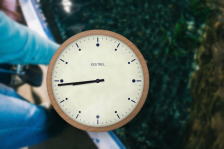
8:44
